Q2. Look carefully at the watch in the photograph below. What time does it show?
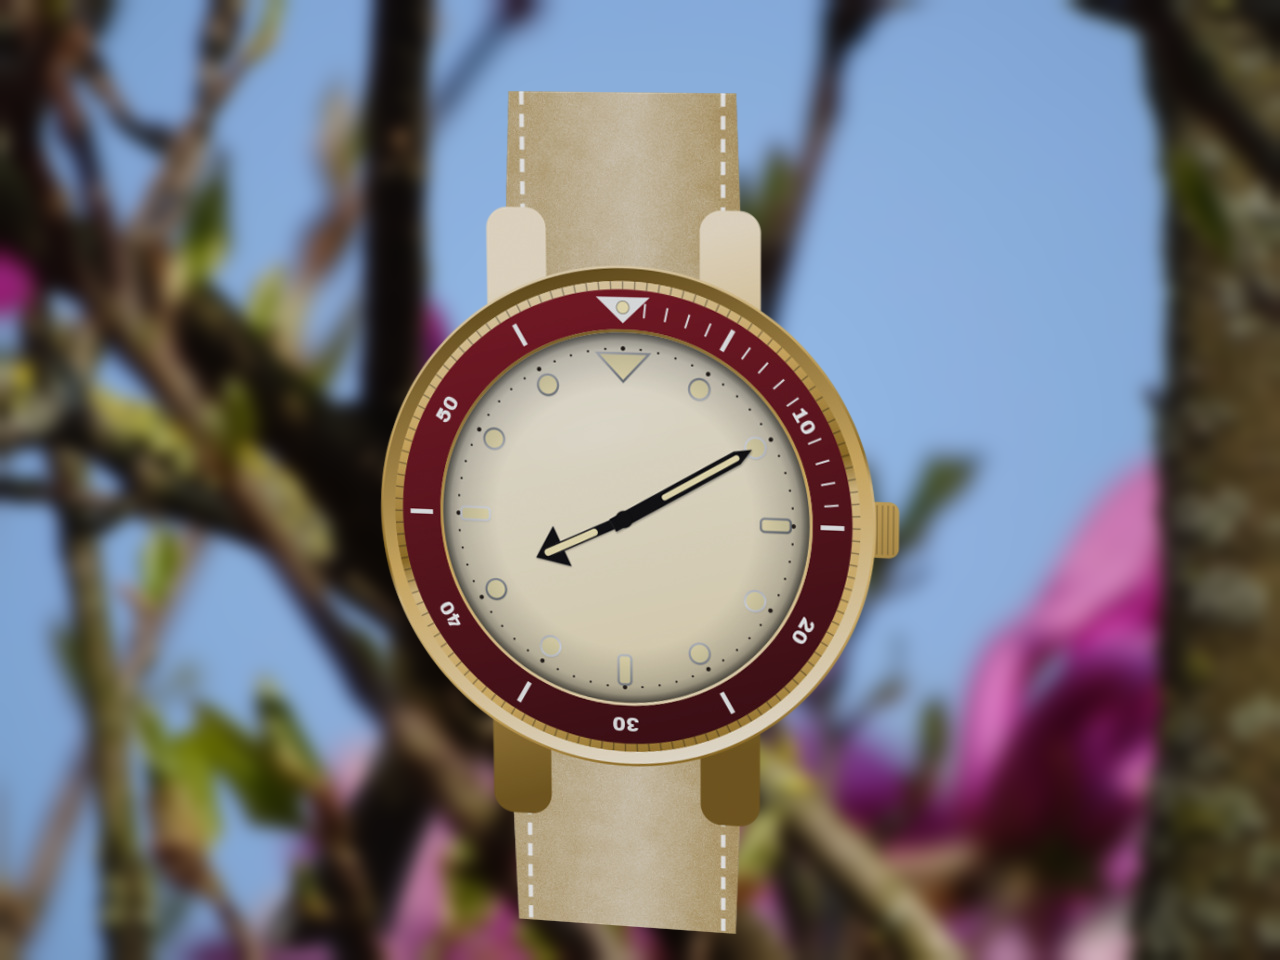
8:10
